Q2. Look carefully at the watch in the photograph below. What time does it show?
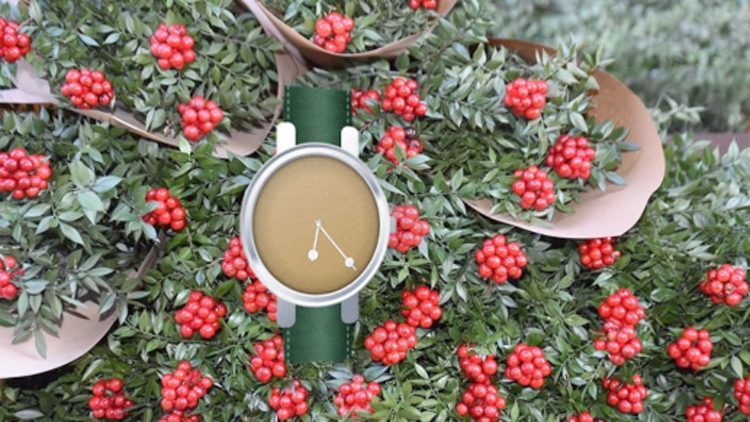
6:23
